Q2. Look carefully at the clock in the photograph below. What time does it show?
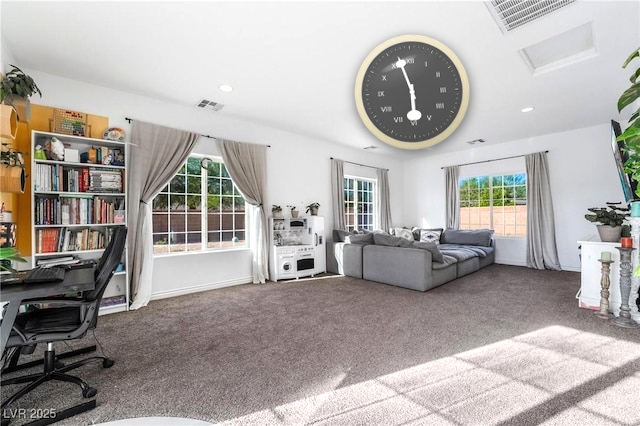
5:57
